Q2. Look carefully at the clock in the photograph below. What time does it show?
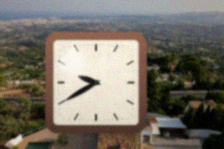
9:40
